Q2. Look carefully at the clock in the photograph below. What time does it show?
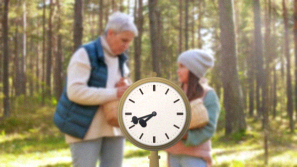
7:42
